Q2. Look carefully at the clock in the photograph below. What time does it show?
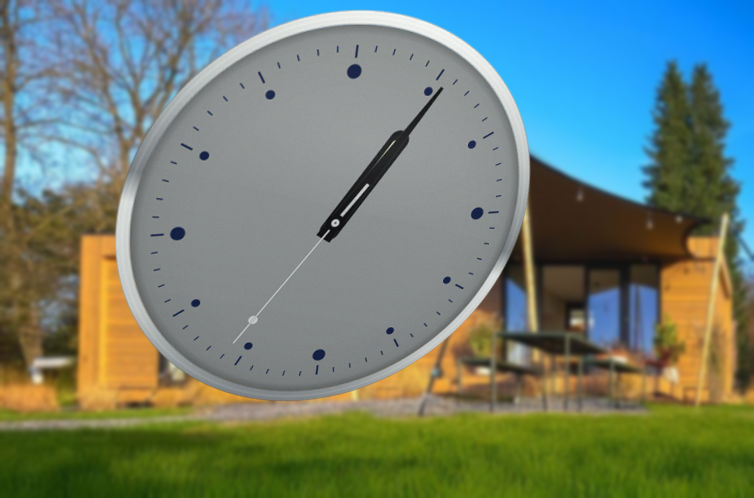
1:05:36
